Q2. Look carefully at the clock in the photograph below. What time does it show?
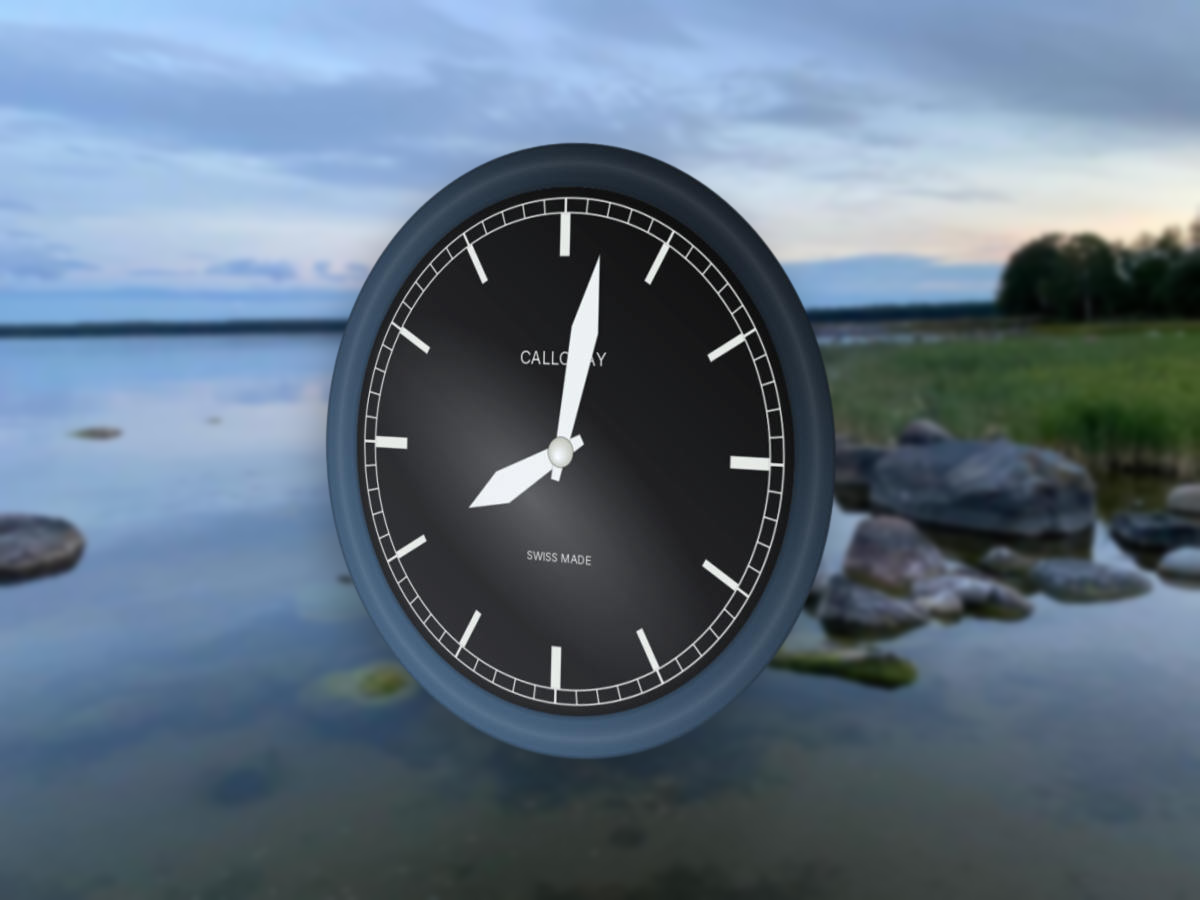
8:02
